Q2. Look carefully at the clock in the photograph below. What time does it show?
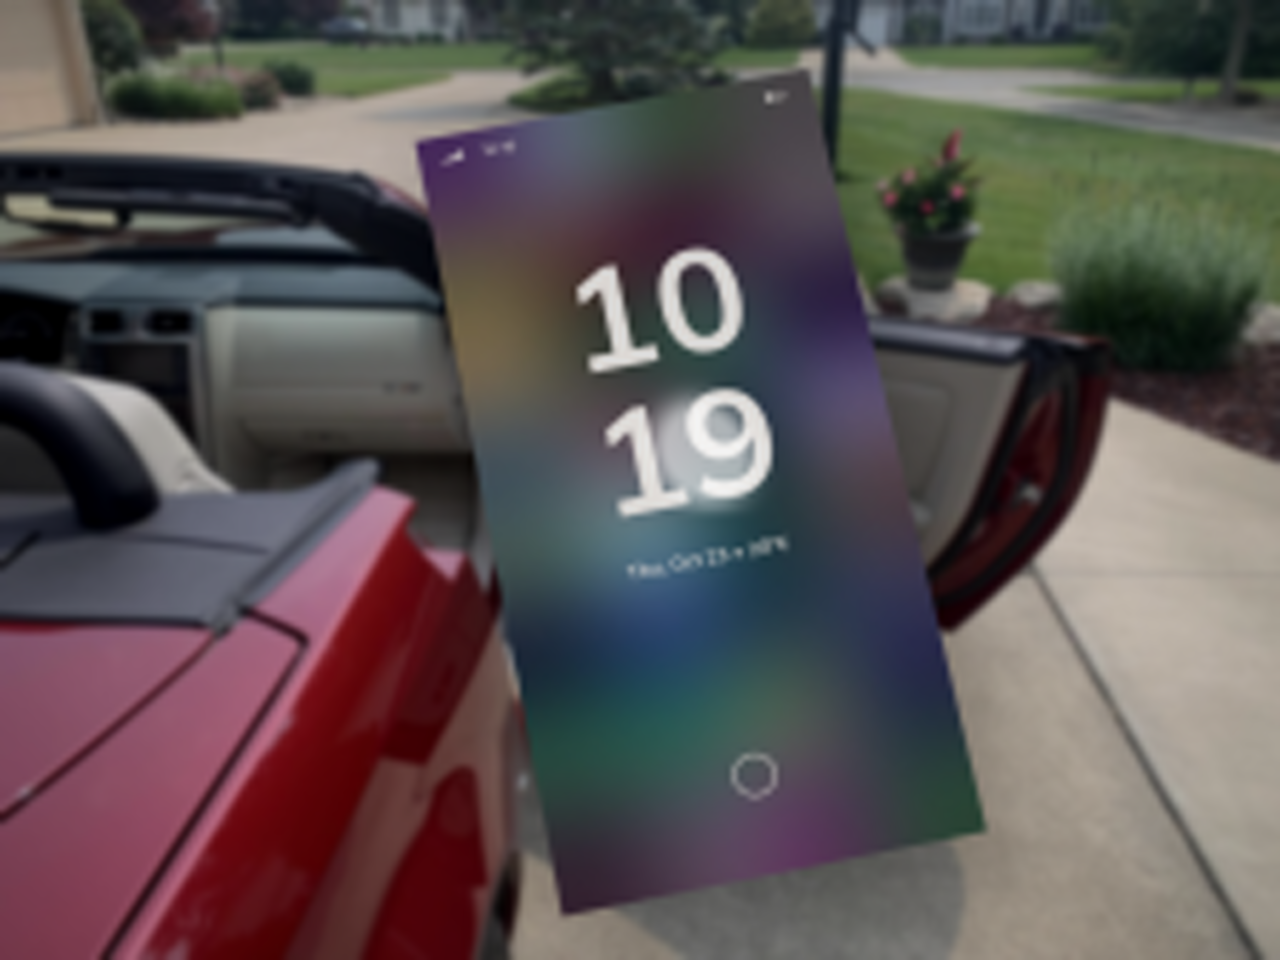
10:19
